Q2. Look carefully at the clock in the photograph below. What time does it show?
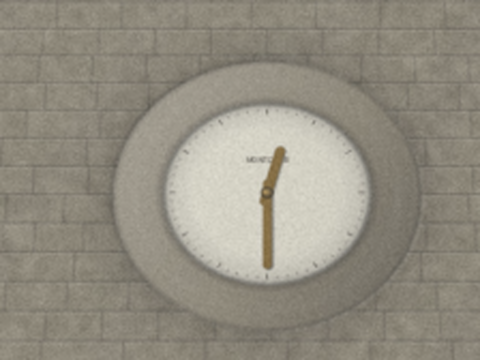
12:30
